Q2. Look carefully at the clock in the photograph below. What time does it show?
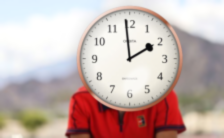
1:59
